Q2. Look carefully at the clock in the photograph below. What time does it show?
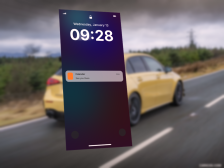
9:28
